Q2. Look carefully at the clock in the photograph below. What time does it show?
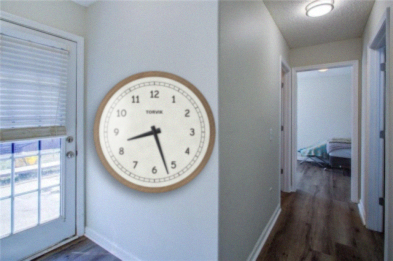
8:27
